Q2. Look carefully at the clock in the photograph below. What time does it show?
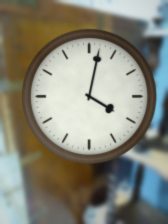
4:02
